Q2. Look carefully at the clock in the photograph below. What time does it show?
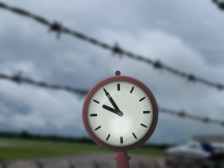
9:55
